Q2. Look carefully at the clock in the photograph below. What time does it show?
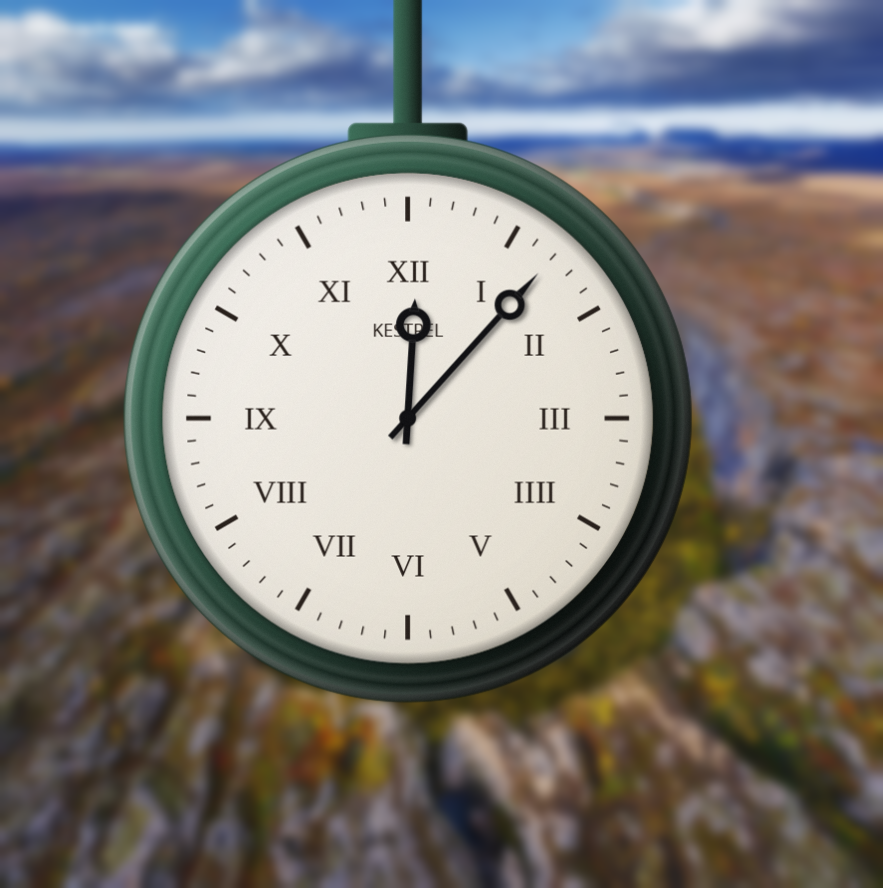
12:07
